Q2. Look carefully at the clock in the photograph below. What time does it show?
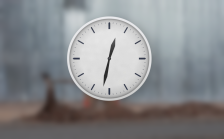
12:32
